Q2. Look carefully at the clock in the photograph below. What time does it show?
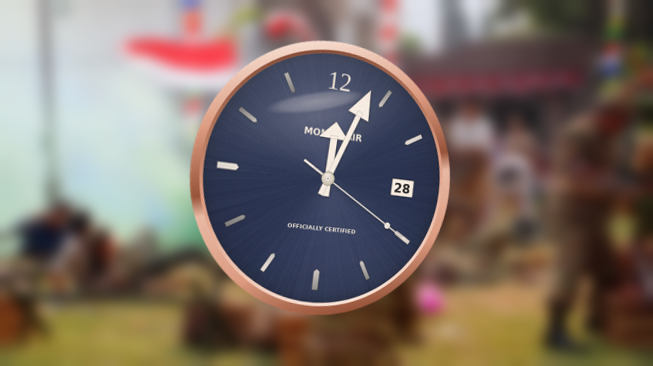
12:03:20
